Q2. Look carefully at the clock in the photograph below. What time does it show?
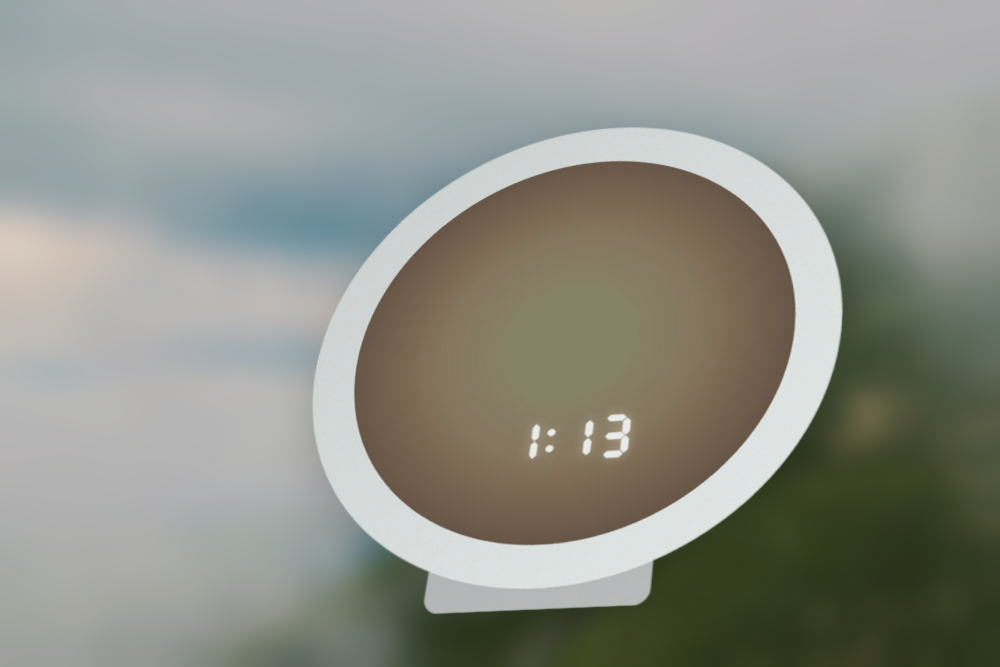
1:13
